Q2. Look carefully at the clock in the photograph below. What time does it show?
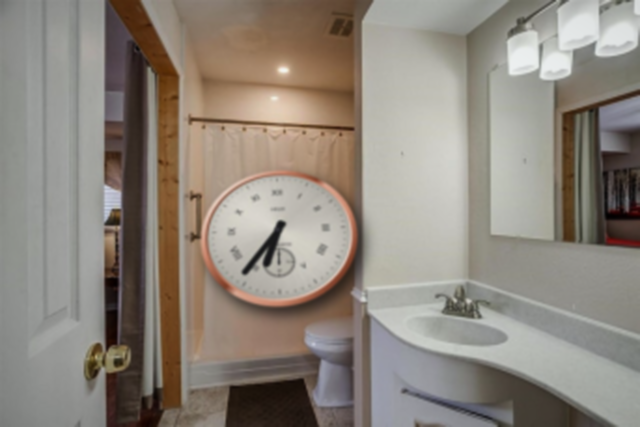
6:36
